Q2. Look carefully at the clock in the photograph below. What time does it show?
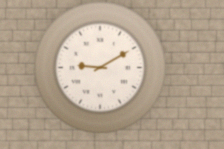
9:10
